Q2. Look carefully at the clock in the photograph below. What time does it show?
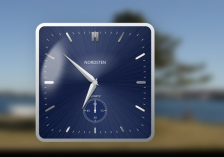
6:52
